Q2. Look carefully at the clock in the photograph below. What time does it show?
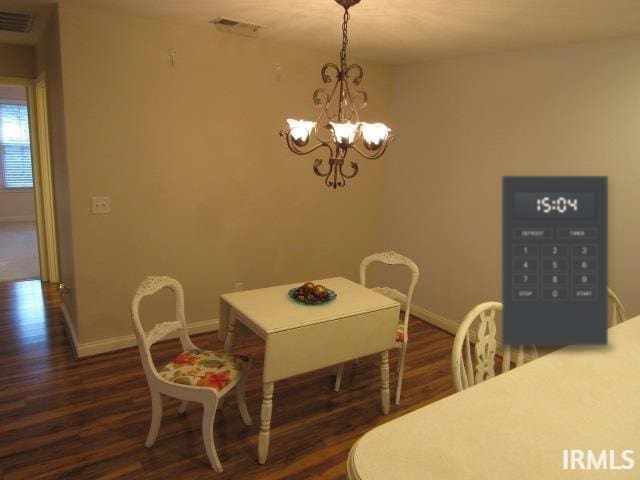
15:04
